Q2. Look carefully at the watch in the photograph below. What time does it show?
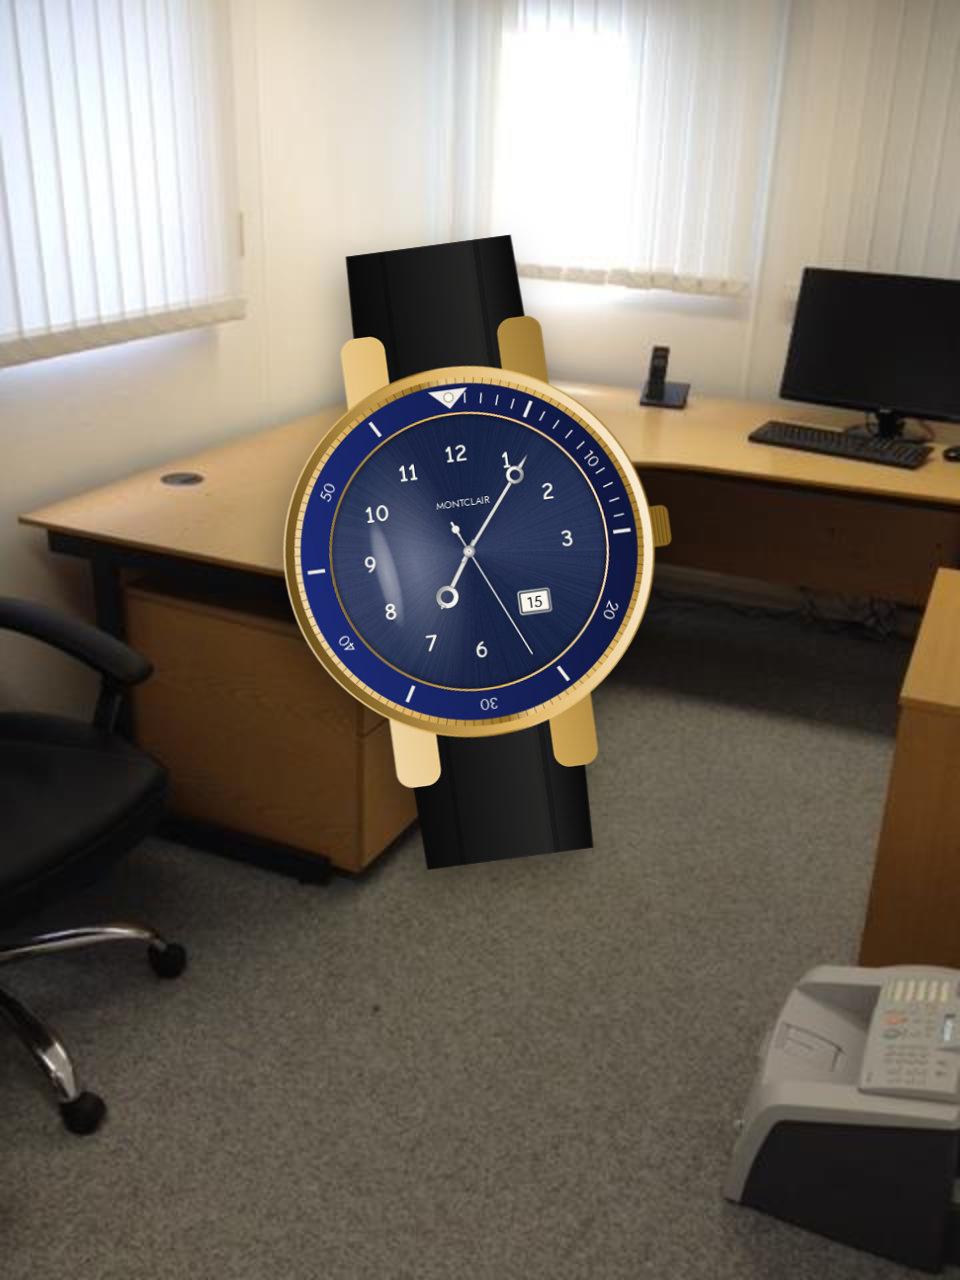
7:06:26
